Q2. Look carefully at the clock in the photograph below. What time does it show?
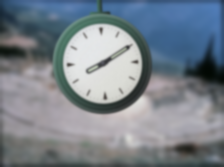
8:10
